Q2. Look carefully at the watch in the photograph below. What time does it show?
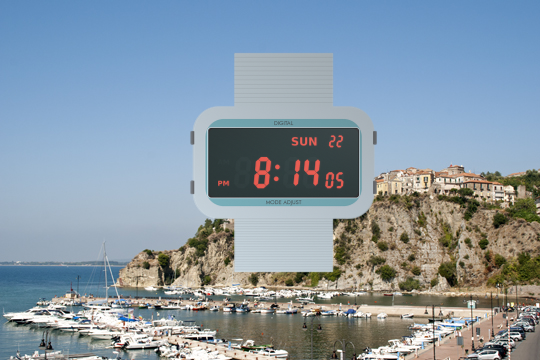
8:14:05
